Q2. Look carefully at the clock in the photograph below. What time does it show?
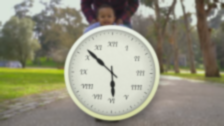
5:52
